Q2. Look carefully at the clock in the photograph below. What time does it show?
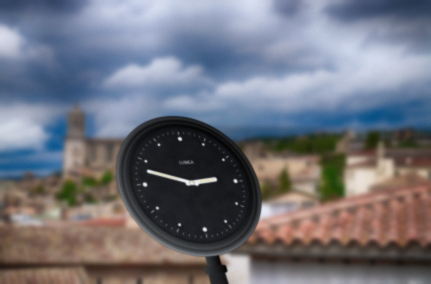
2:48
